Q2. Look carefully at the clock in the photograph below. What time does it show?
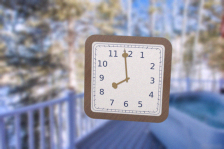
7:59
